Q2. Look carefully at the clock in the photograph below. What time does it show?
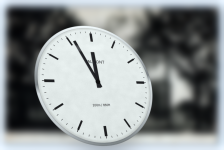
11:56
